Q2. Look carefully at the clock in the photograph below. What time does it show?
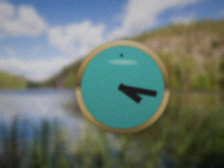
4:17
